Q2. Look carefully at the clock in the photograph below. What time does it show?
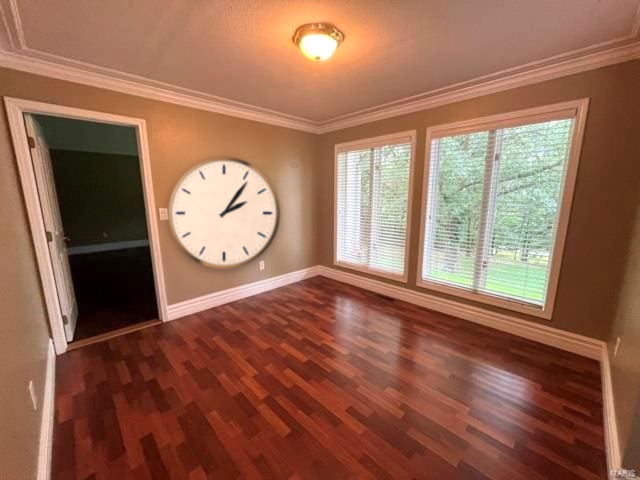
2:06
